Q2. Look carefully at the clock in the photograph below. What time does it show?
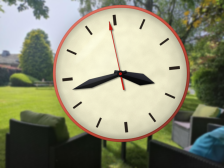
3:42:59
